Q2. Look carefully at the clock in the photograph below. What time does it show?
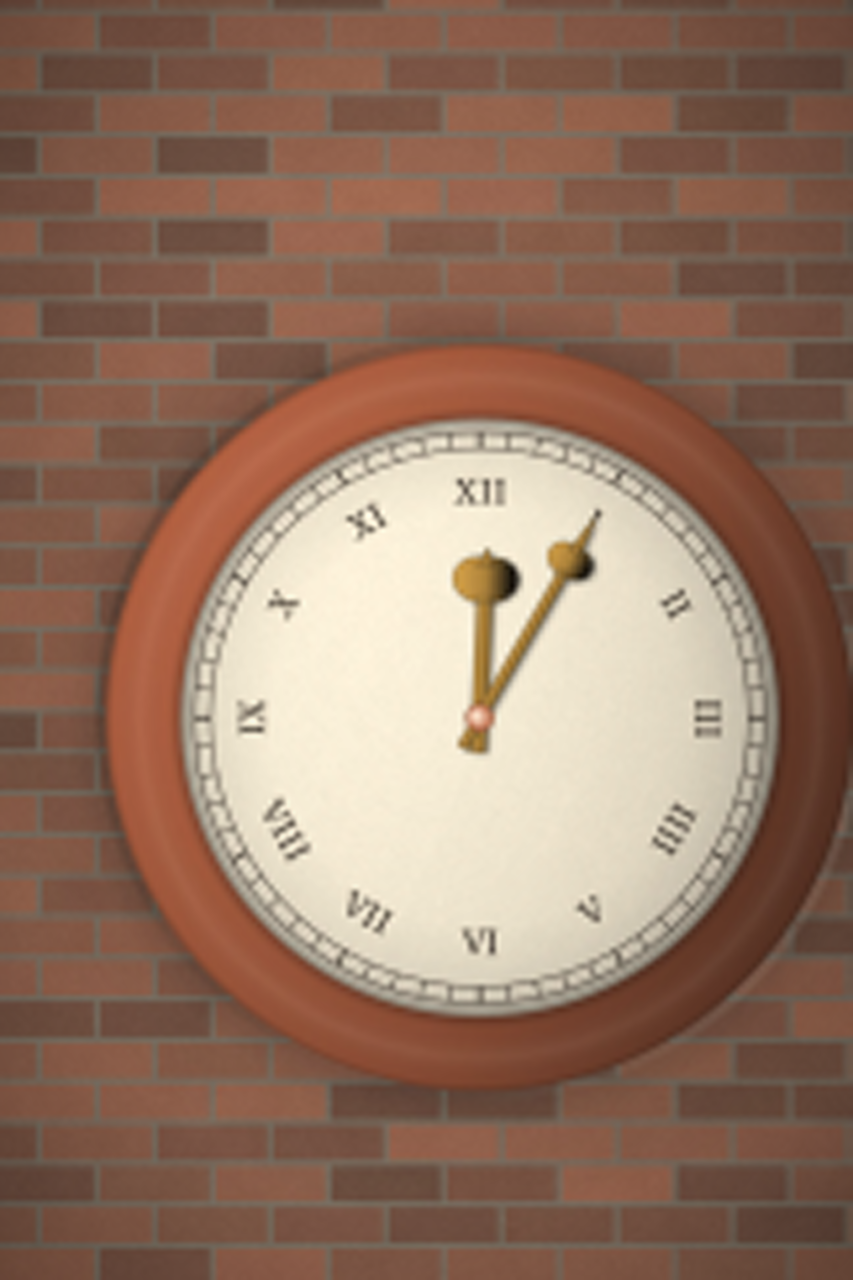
12:05
